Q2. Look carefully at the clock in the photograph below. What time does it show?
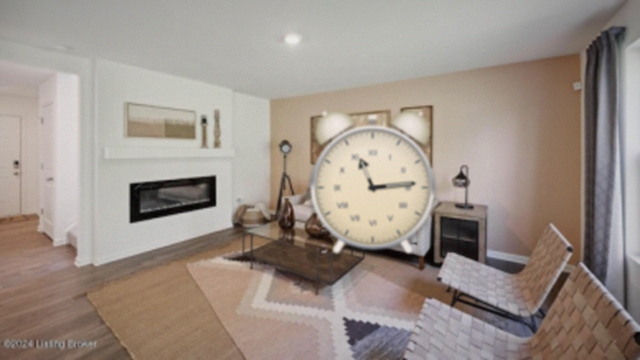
11:14
